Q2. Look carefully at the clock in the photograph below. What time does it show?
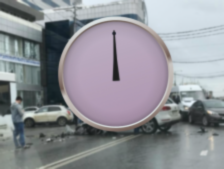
12:00
